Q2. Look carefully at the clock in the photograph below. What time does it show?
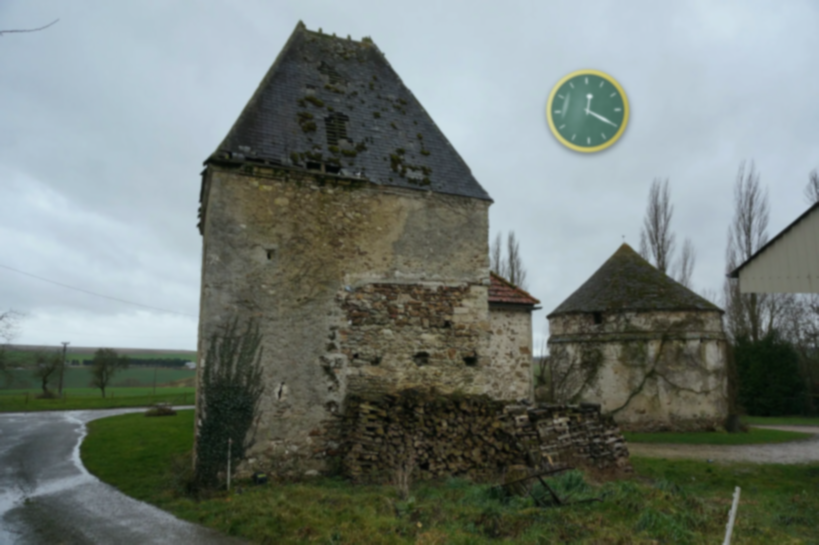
12:20
